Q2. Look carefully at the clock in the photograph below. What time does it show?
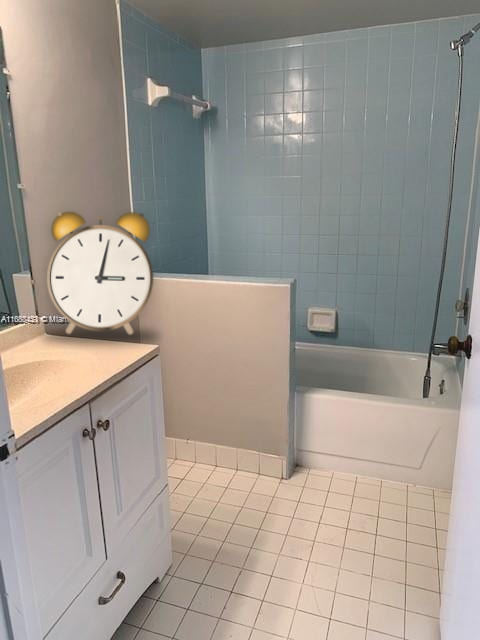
3:02
